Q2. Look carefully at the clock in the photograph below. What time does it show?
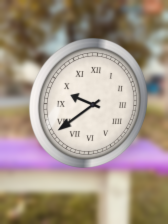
9:39
